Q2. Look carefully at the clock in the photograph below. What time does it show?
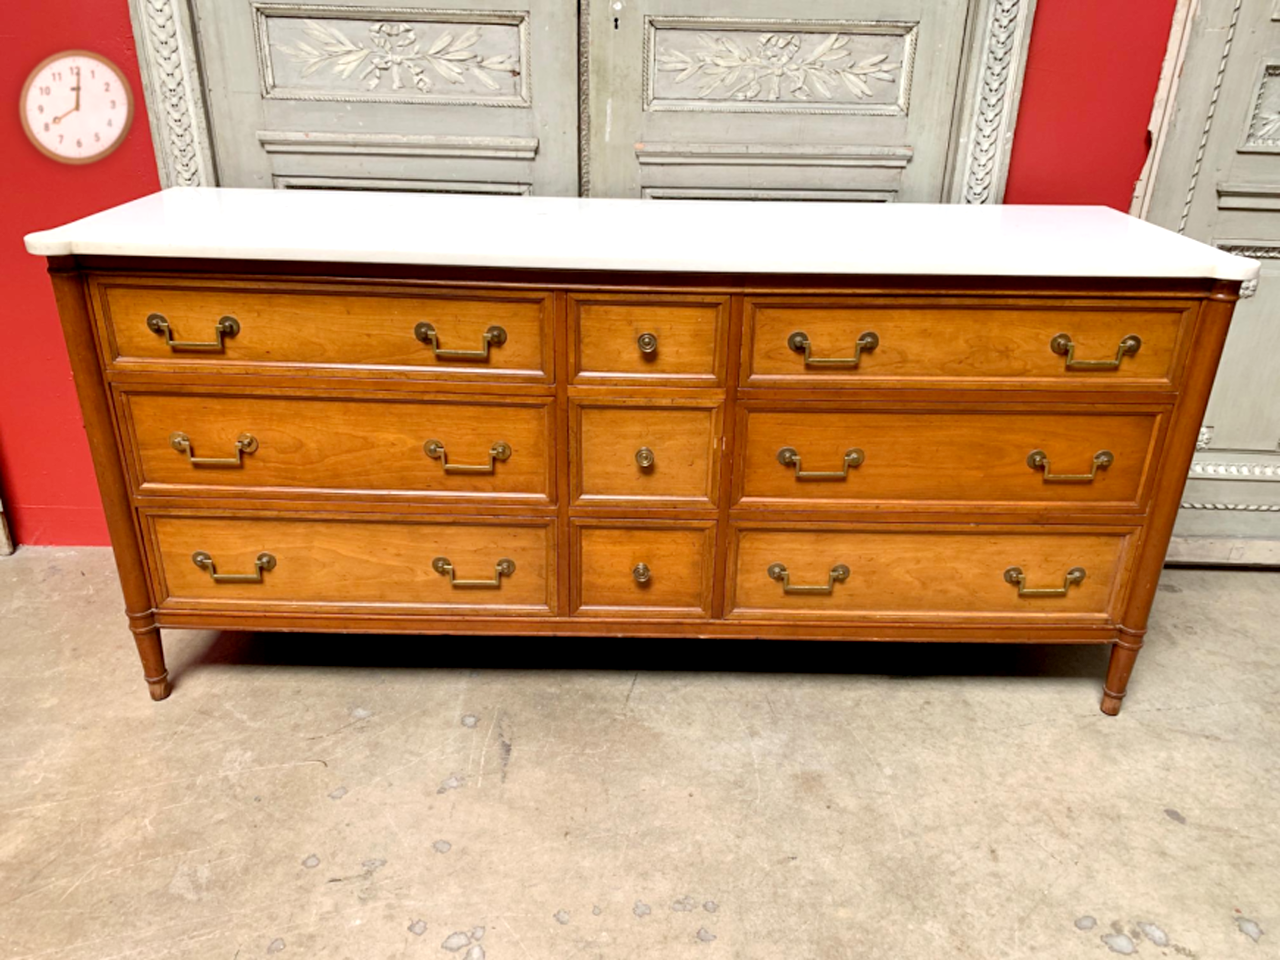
8:01
